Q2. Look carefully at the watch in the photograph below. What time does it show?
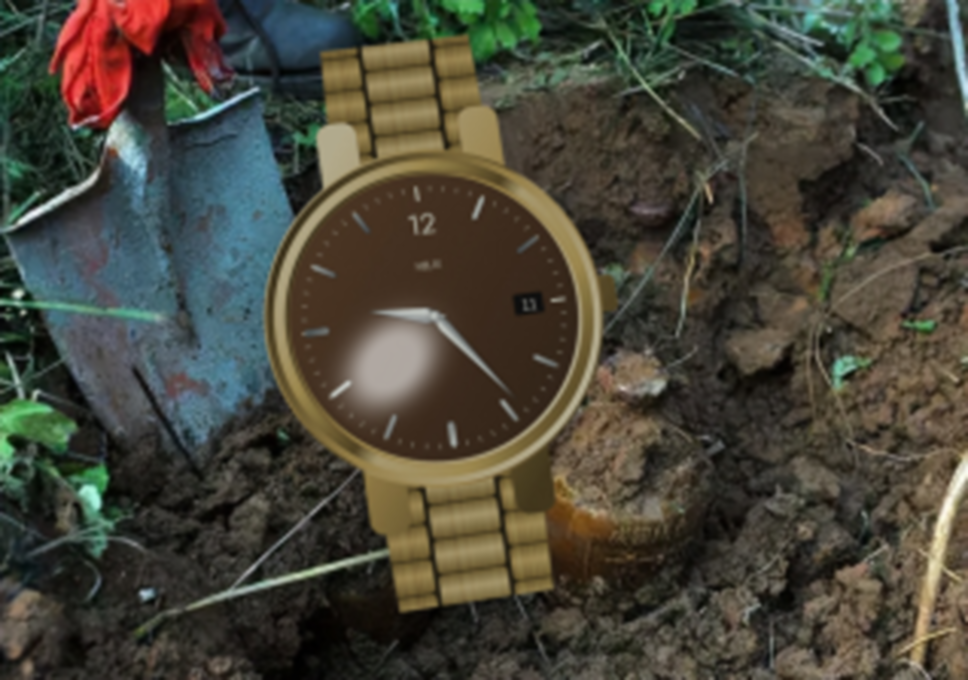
9:24
